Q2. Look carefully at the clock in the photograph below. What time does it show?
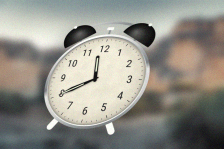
11:40
